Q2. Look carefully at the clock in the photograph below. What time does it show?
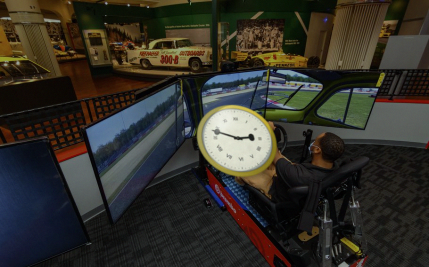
2:48
